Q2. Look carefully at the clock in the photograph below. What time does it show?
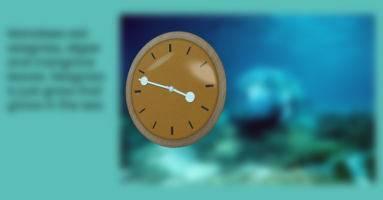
3:48
